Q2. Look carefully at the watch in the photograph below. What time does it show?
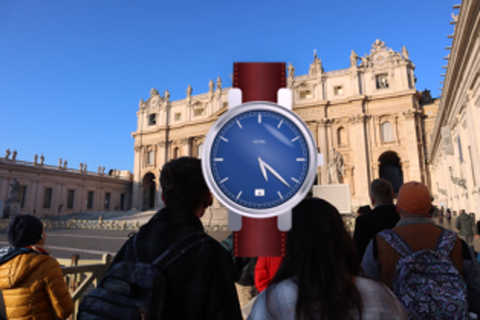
5:22
